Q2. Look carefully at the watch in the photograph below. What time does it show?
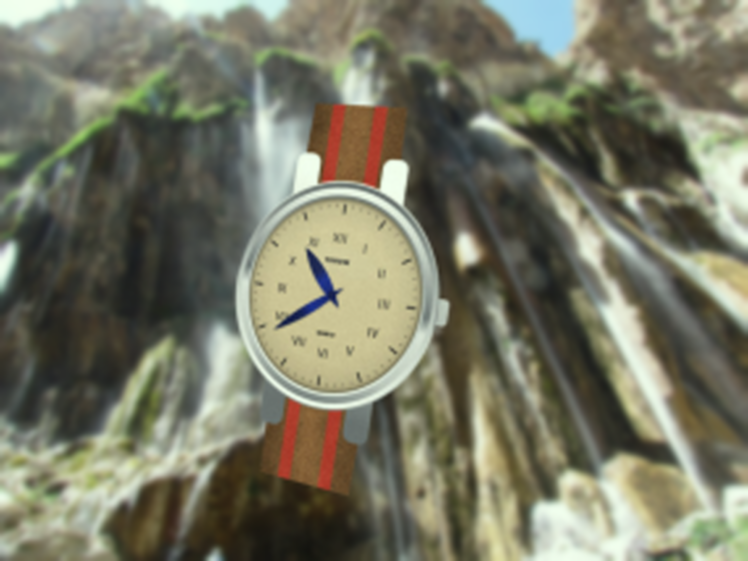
10:39
